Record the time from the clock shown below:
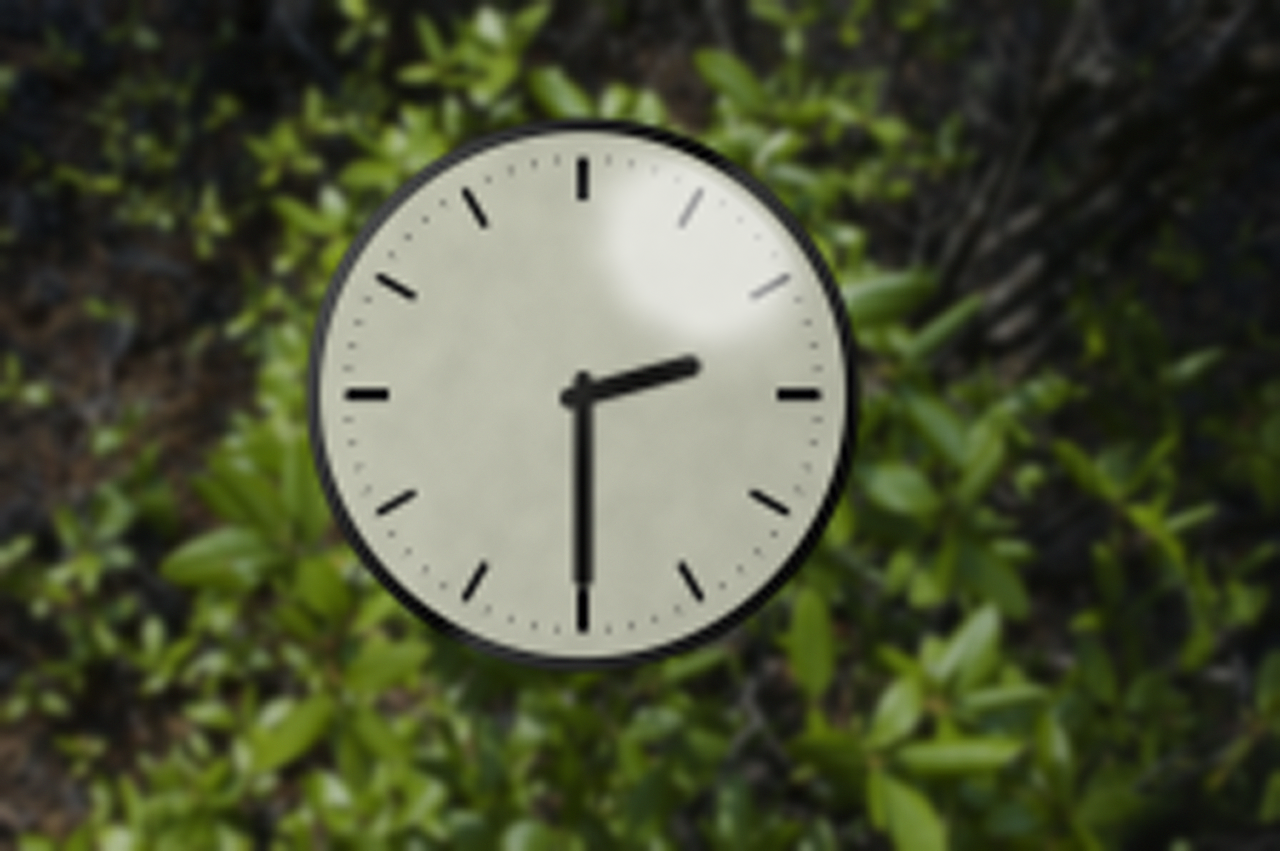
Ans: 2:30
